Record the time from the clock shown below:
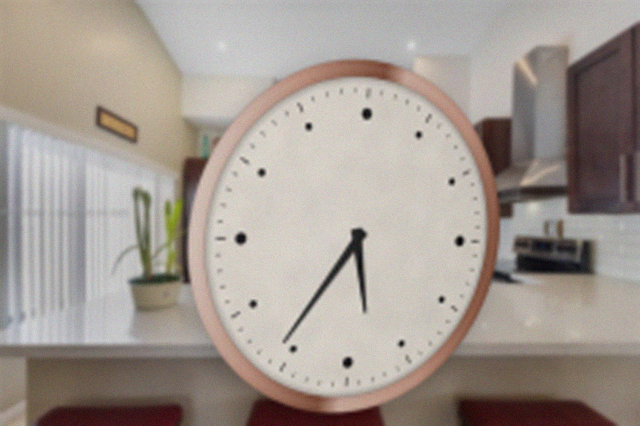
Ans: 5:36
